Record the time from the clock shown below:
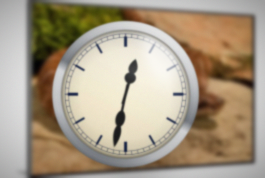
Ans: 12:32
